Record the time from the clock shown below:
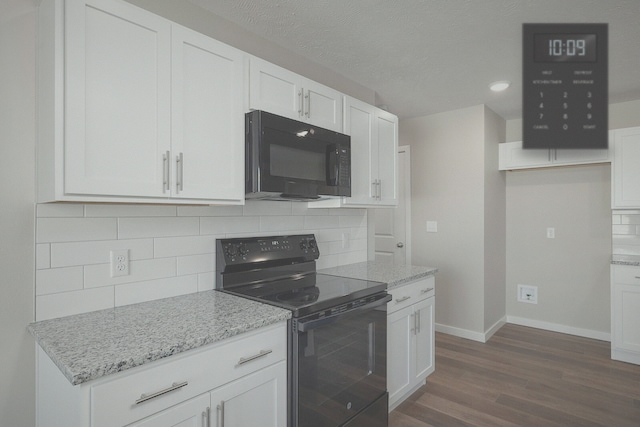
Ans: 10:09
